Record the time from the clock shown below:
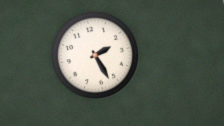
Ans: 2:27
